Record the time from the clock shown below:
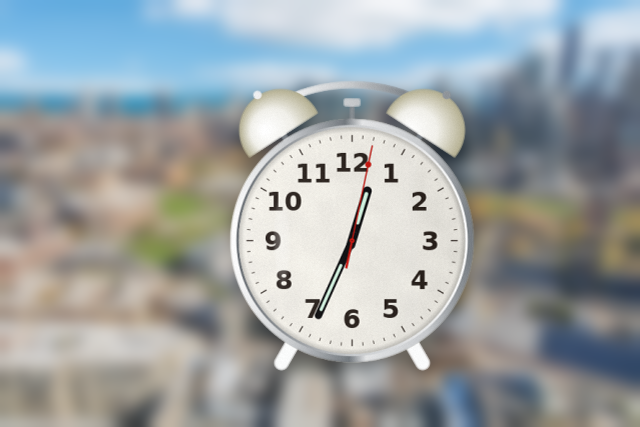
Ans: 12:34:02
